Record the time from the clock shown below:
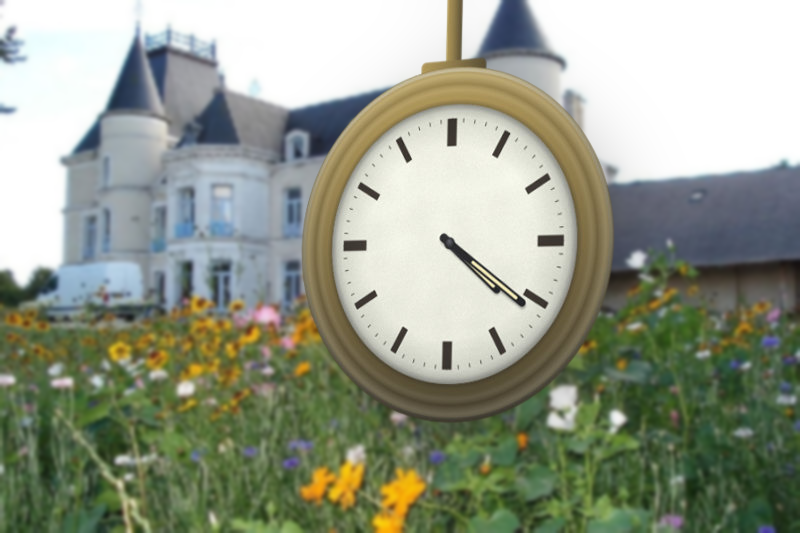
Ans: 4:21
